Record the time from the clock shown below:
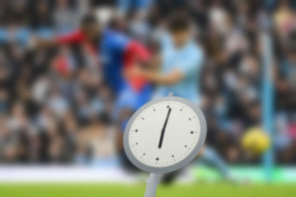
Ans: 6:01
